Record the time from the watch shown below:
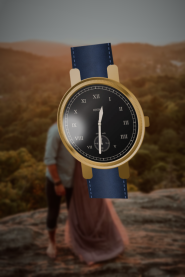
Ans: 12:31
